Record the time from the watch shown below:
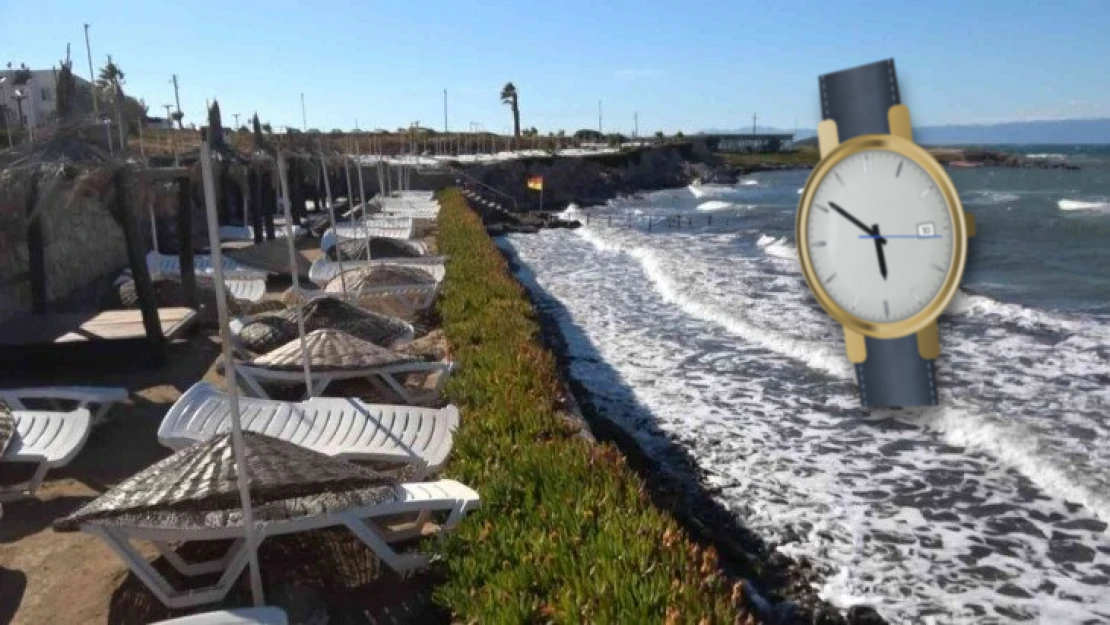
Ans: 5:51:16
